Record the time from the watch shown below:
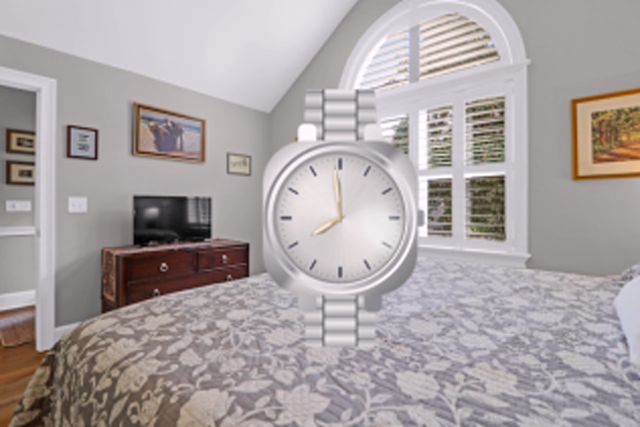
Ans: 7:59
